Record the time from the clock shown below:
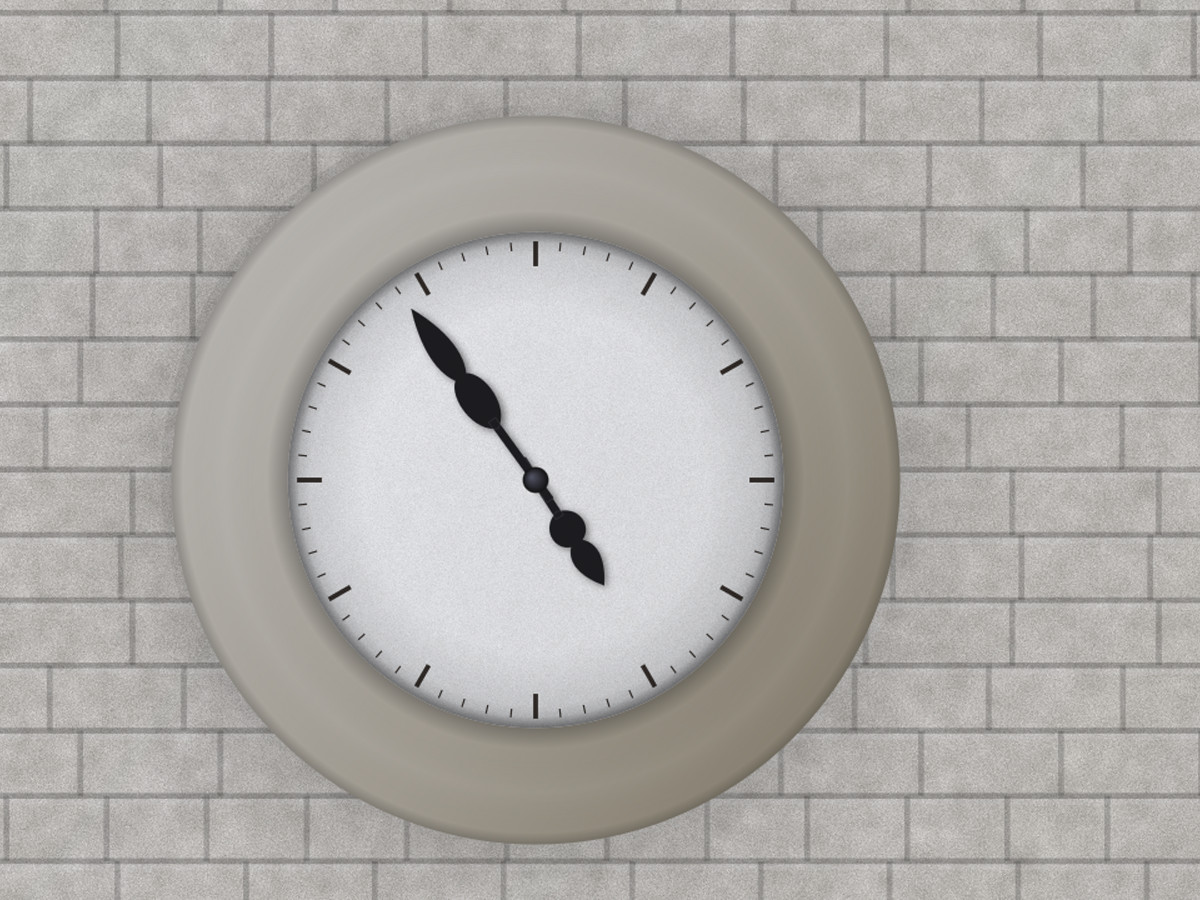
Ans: 4:54
